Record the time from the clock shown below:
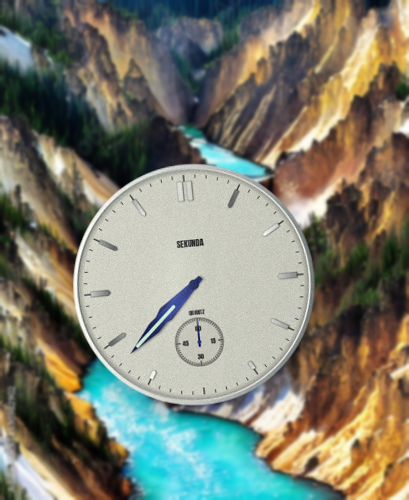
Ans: 7:38
